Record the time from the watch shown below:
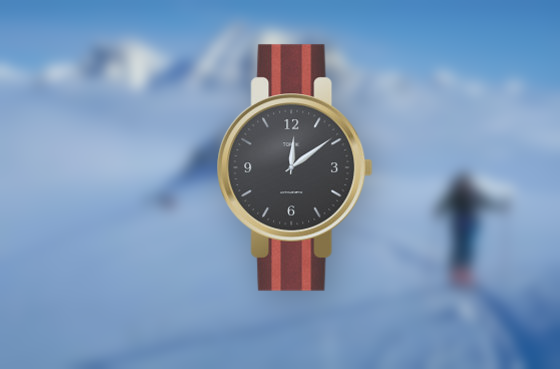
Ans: 12:09
